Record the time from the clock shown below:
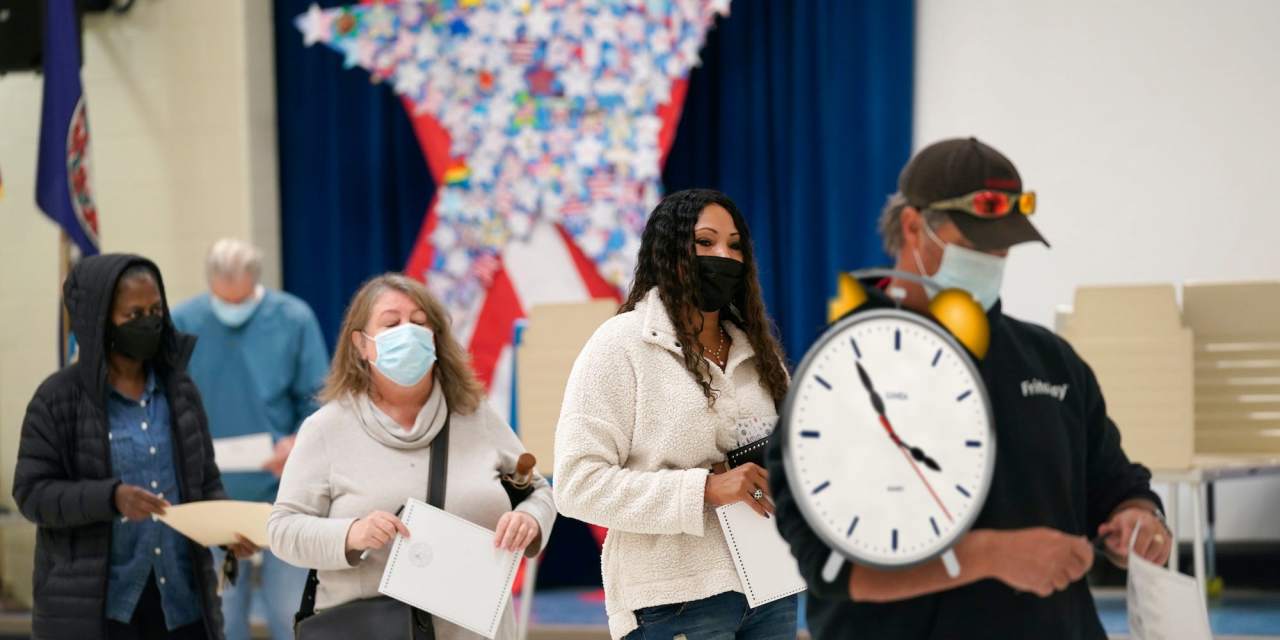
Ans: 3:54:23
